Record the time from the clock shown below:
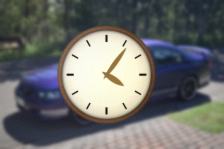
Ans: 4:06
